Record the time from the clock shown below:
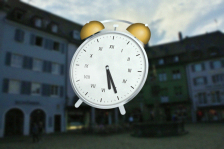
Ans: 5:25
